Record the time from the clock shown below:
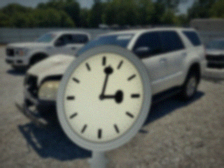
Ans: 3:02
